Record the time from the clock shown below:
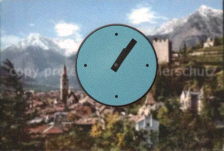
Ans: 1:06
